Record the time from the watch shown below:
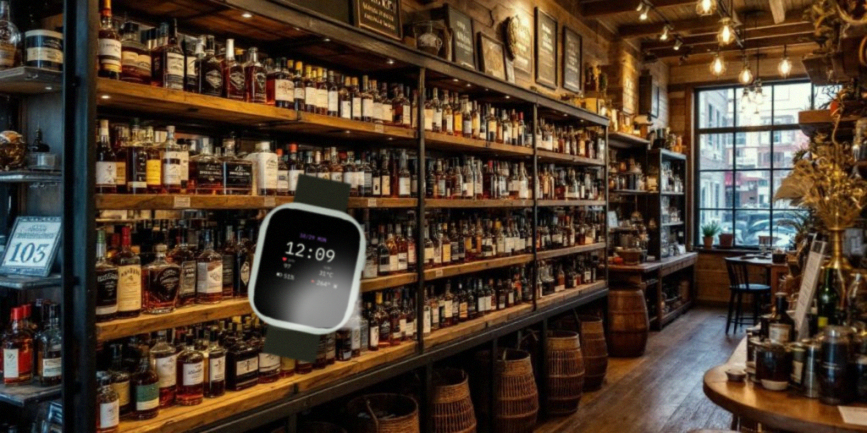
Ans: 12:09
